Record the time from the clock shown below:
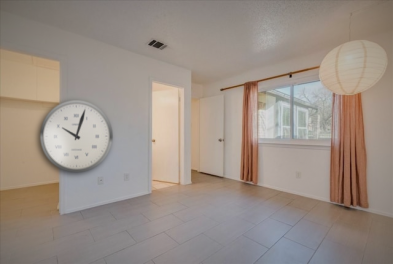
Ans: 10:03
